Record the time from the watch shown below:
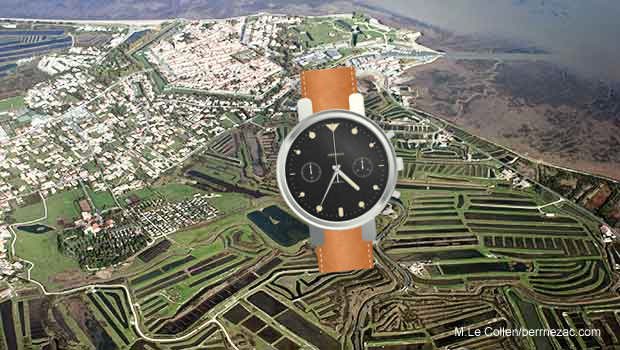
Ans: 4:35
